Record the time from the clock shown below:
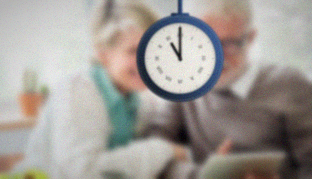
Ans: 11:00
